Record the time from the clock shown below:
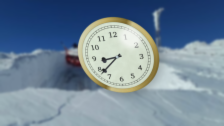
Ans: 8:38
